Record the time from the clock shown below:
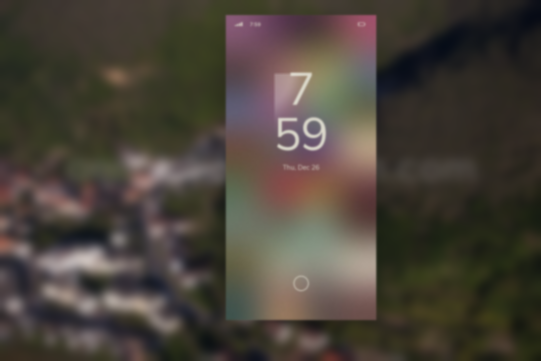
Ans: 7:59
